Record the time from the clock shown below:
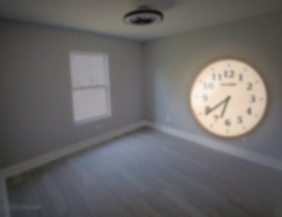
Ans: 6:39
